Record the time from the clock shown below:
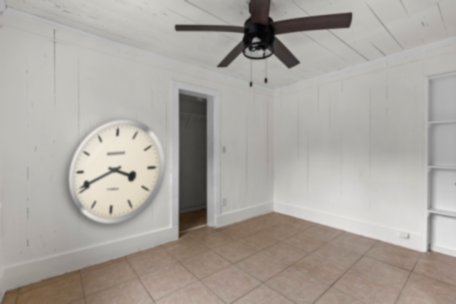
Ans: 3:41
